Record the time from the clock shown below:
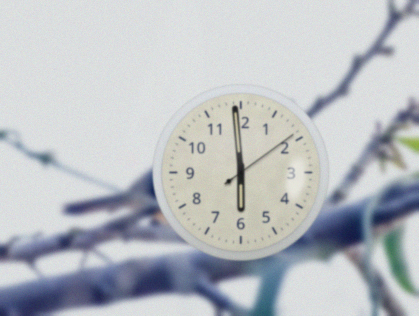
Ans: 5:59:09
